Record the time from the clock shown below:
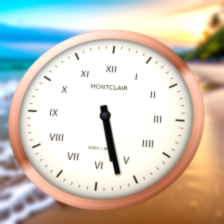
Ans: 5:27
